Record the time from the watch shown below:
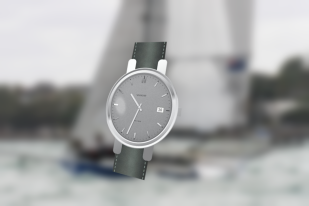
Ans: 10:33
